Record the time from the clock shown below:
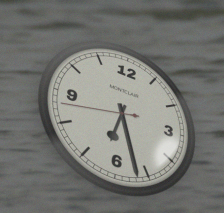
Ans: 6:26:43
